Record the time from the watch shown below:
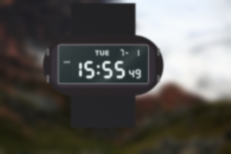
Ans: 15:55
